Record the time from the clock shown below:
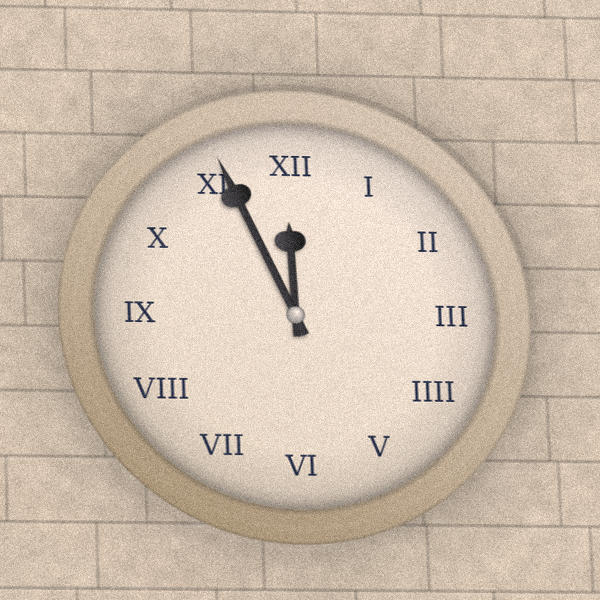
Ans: 11:56
